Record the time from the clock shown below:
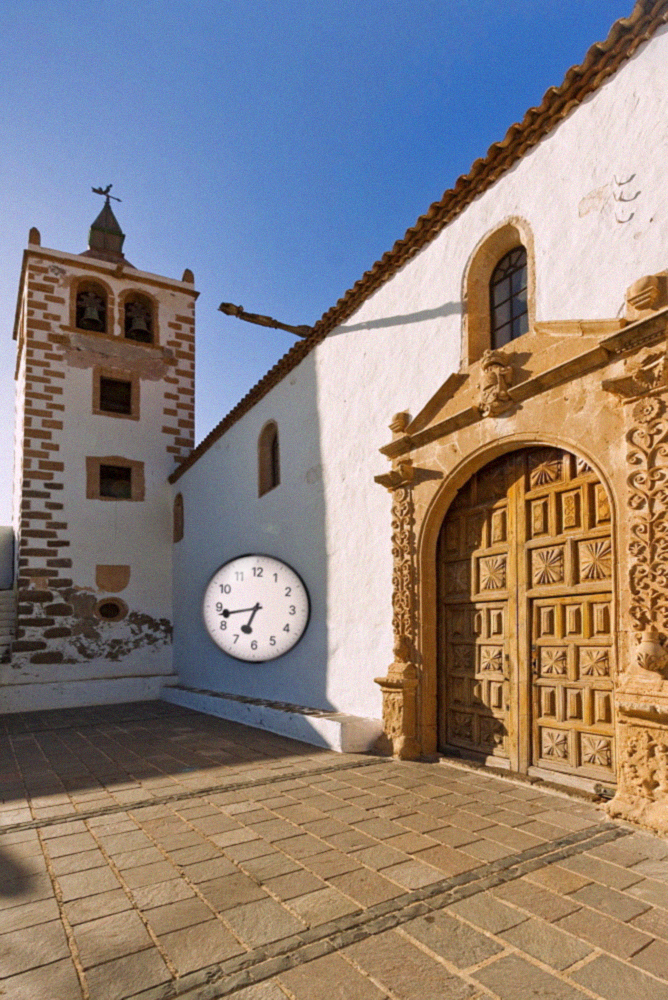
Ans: 6:43
